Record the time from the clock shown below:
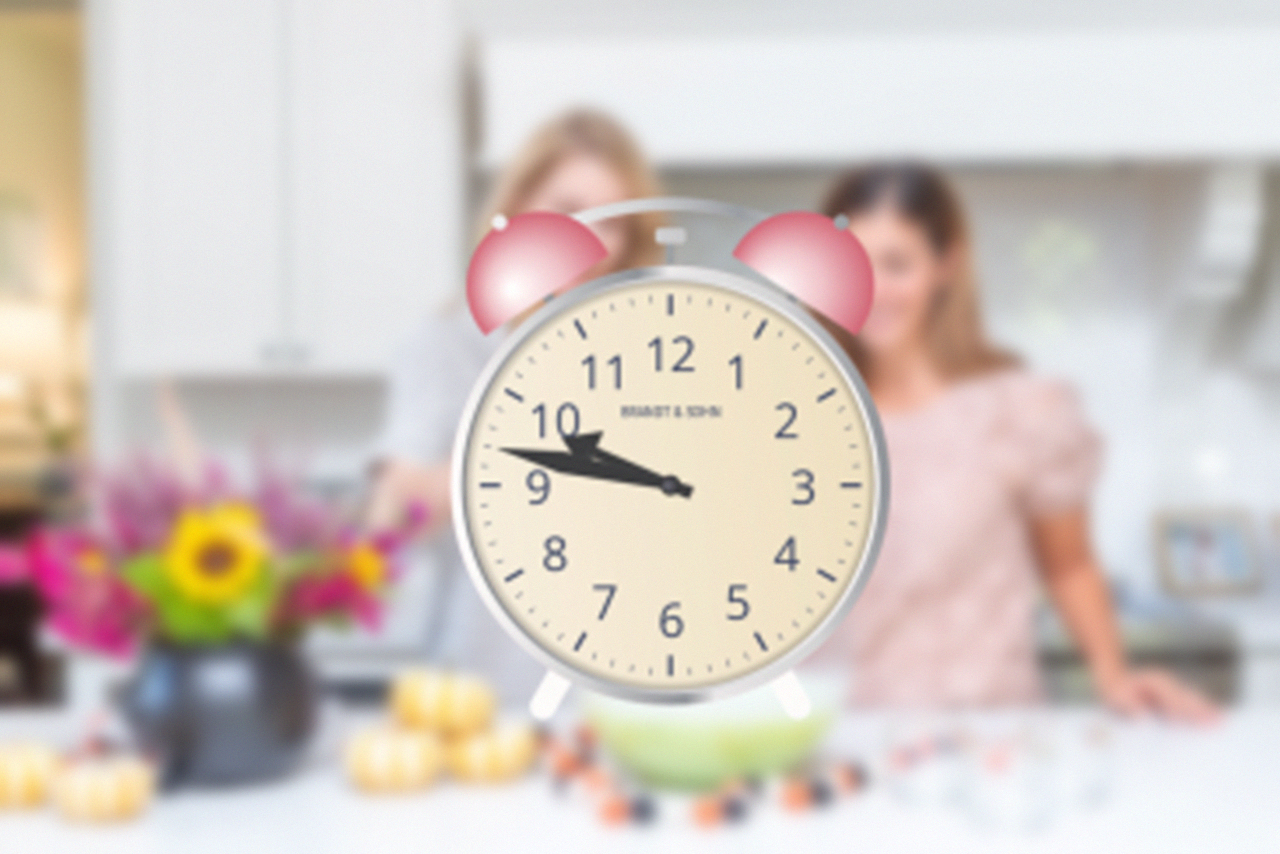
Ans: 9:47
